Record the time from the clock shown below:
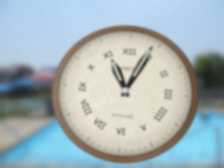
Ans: 11:04
